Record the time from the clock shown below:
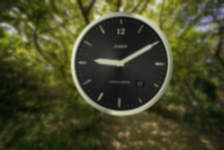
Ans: 9:10
